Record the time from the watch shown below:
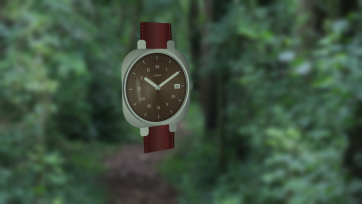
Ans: 10:10
